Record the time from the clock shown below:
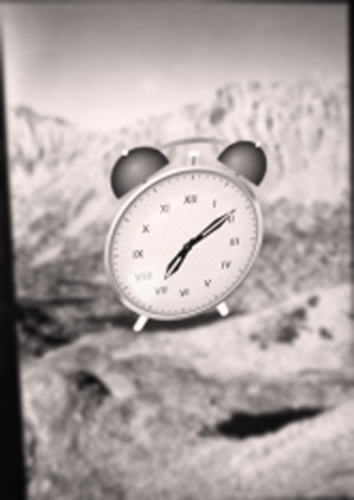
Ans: 7:09
